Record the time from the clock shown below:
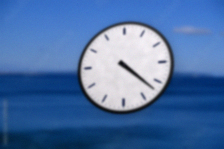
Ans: 4:22
